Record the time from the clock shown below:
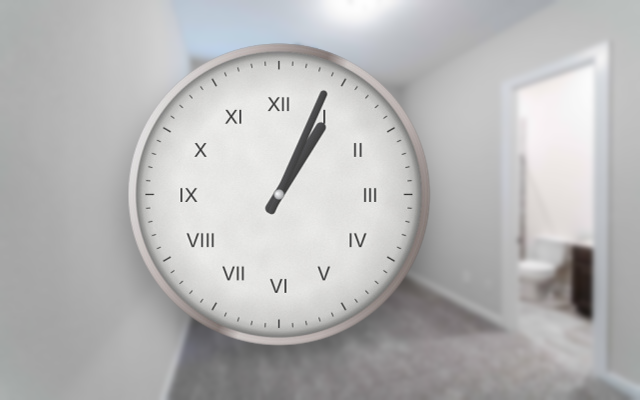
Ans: 1:04
